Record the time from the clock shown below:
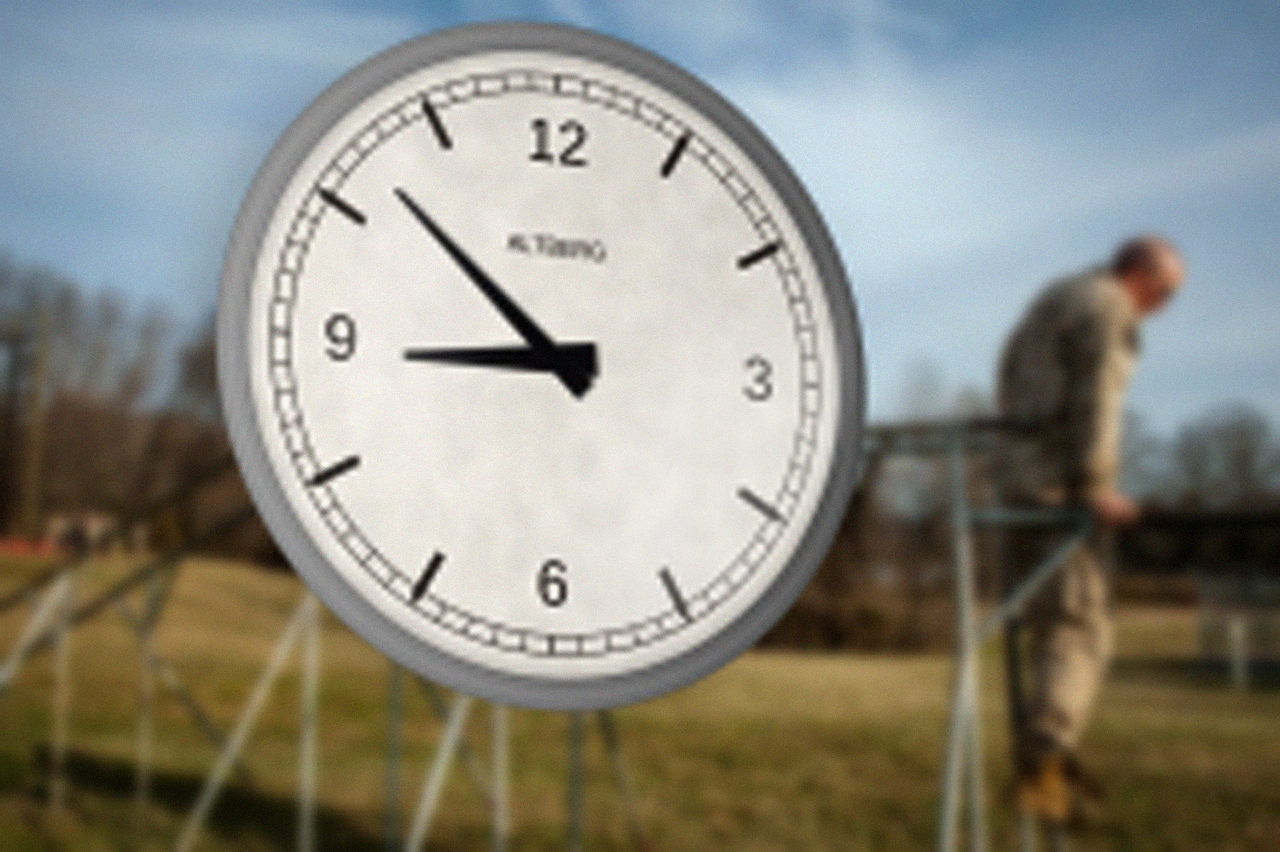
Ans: 8:52
